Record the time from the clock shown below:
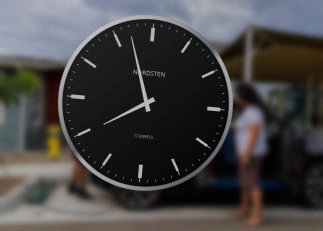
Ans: 7:57
